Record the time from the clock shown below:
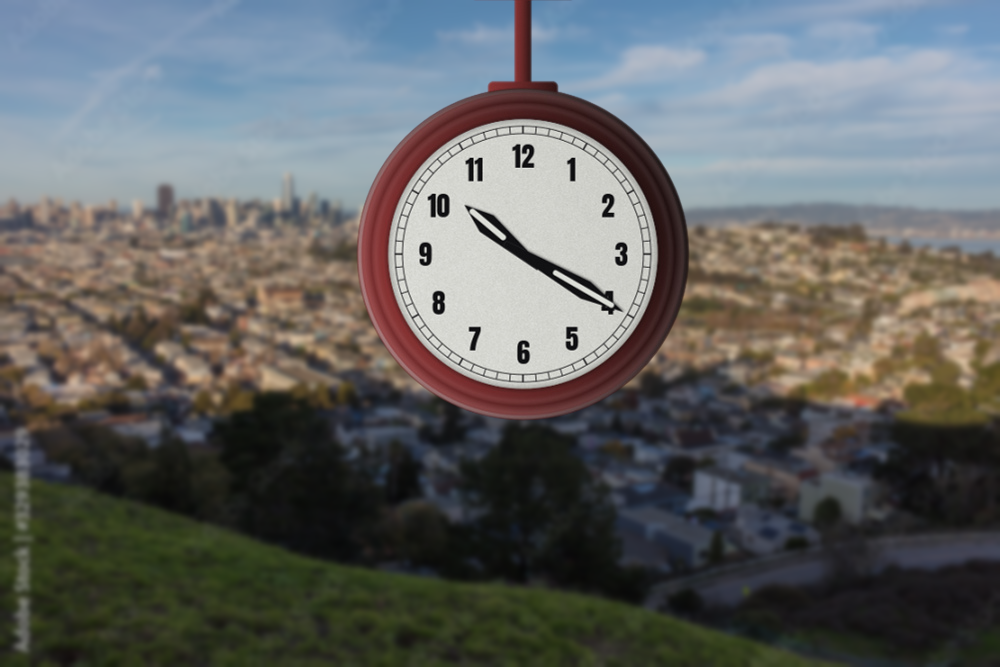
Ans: 10:20
